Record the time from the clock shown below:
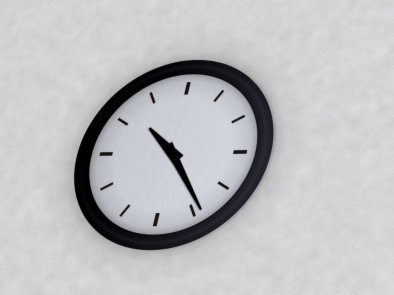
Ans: 10:24
